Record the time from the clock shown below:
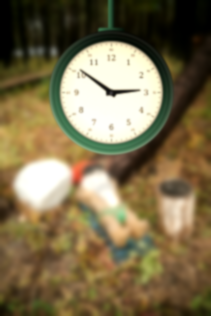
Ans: 2:51
